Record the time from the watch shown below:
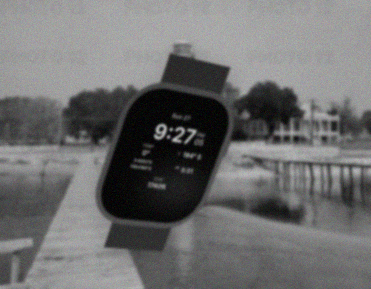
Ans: 9:27
